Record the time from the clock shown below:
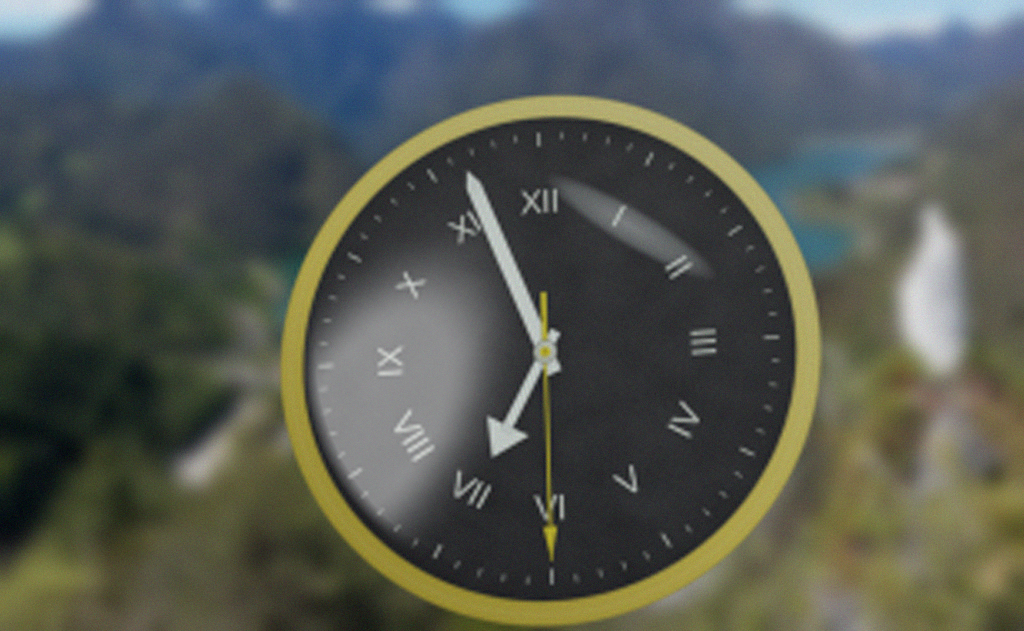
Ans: 6:56:30
